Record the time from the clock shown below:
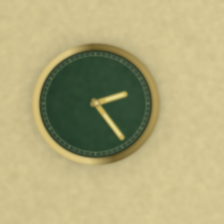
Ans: 2:24
